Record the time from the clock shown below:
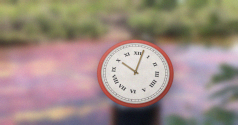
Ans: 10:02
